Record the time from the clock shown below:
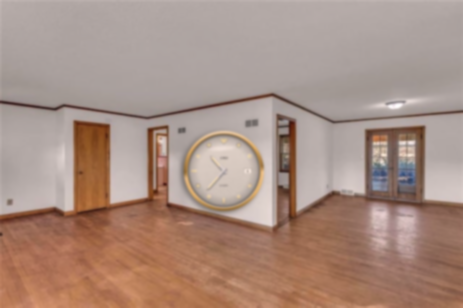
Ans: 10:37
